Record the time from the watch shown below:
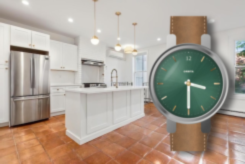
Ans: 3:30
